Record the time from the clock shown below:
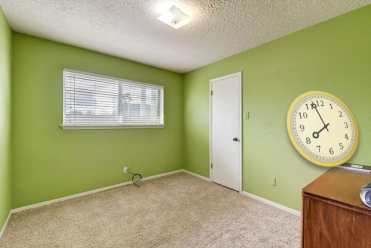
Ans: 7:57
